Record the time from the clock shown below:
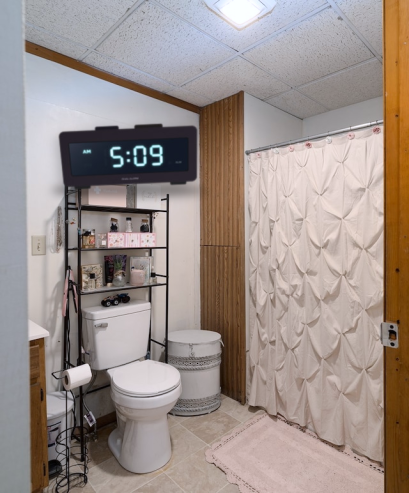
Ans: 5:09
